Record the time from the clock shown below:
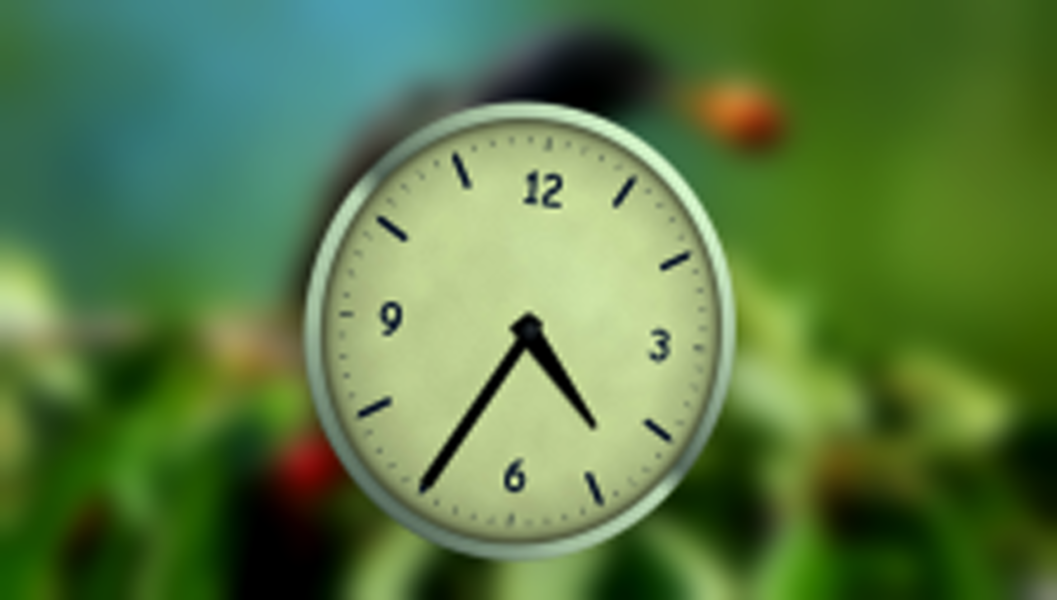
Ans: 4:35
